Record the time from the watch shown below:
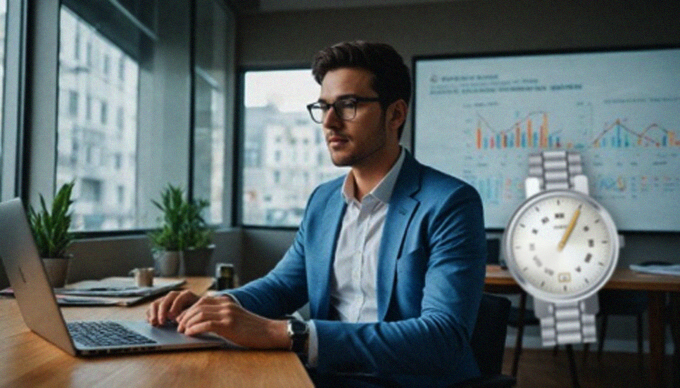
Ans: 1:05
